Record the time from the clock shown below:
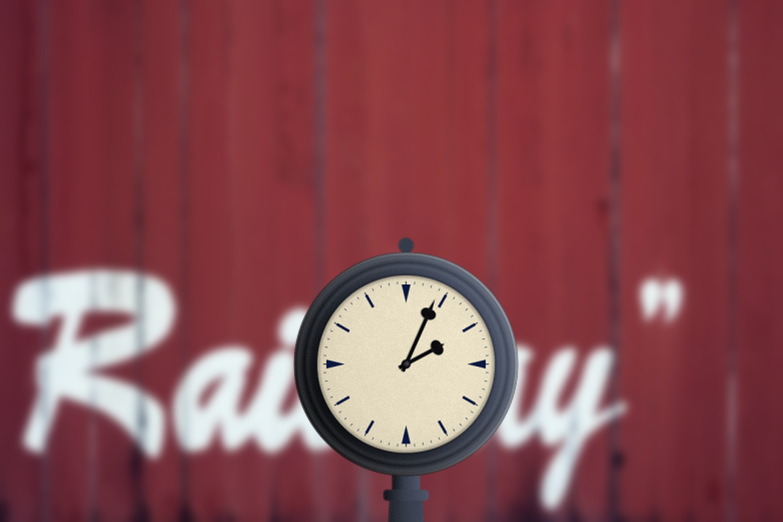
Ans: 2:04
